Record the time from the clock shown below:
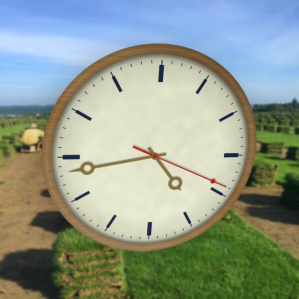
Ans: 4:43:19
